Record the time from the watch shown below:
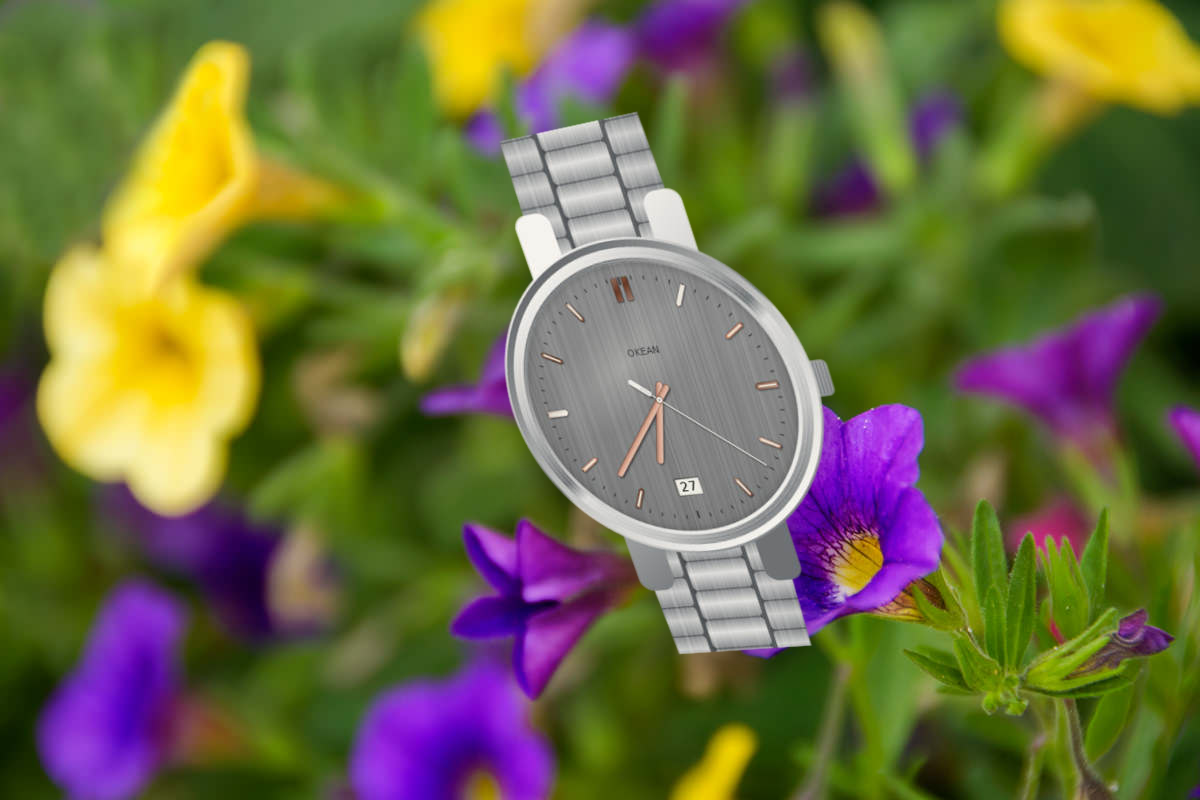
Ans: 6:37:22
